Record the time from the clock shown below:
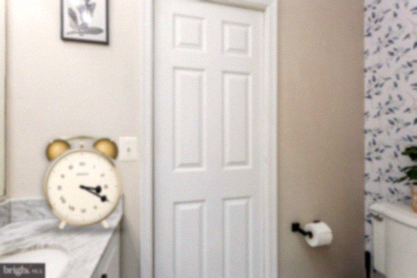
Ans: 3:20
